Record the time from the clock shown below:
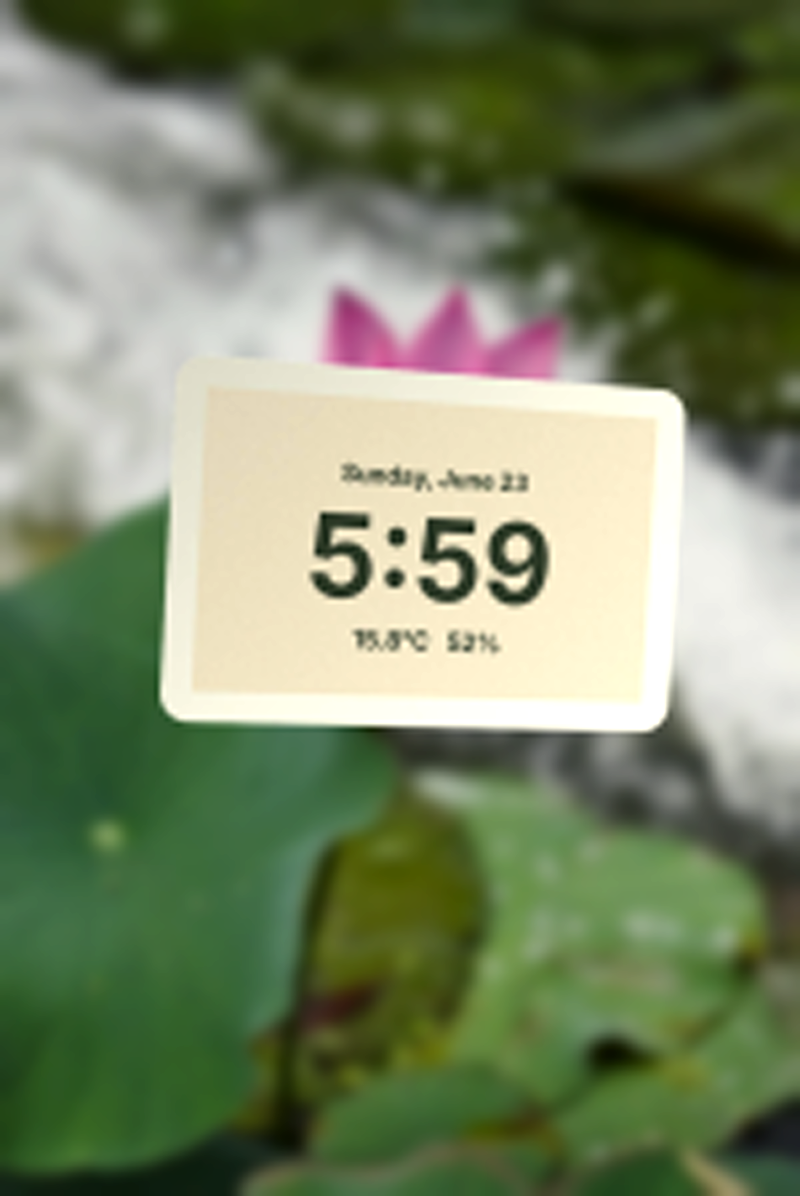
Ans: 5:59
